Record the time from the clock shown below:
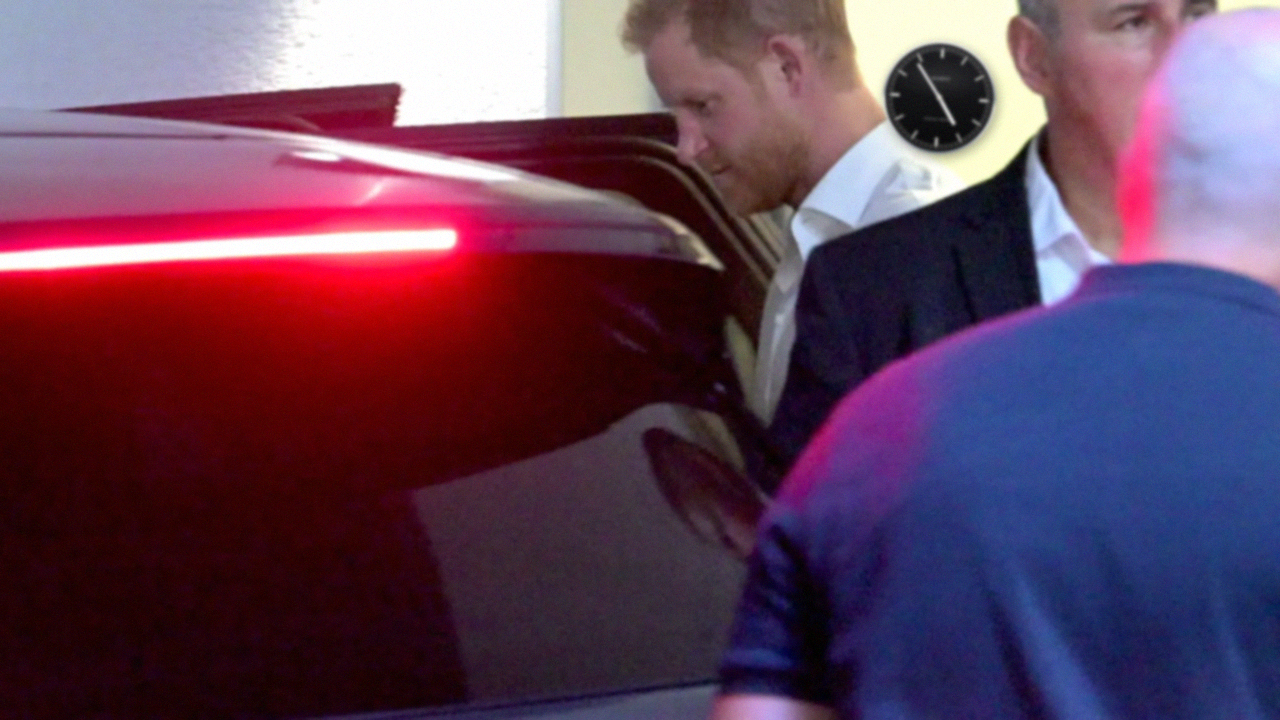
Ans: 4:54
